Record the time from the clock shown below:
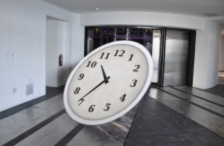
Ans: 10:36
